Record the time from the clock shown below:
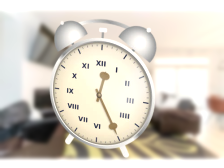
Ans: 12:25
